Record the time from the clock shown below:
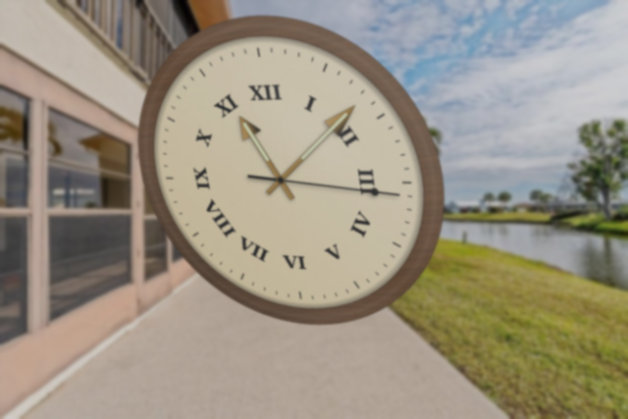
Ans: 11:08:16
